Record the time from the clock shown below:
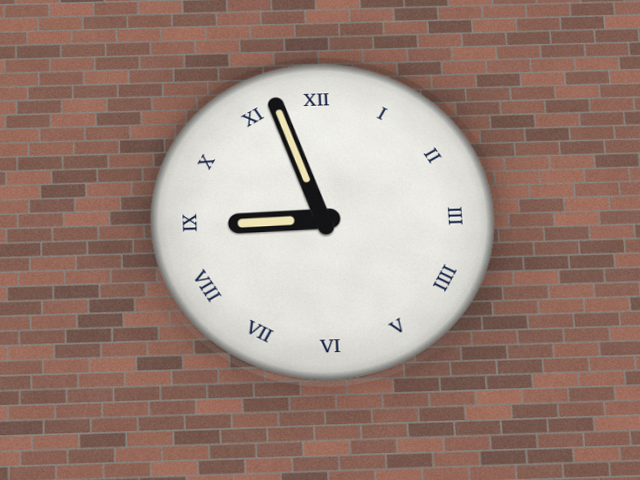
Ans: 8:57
